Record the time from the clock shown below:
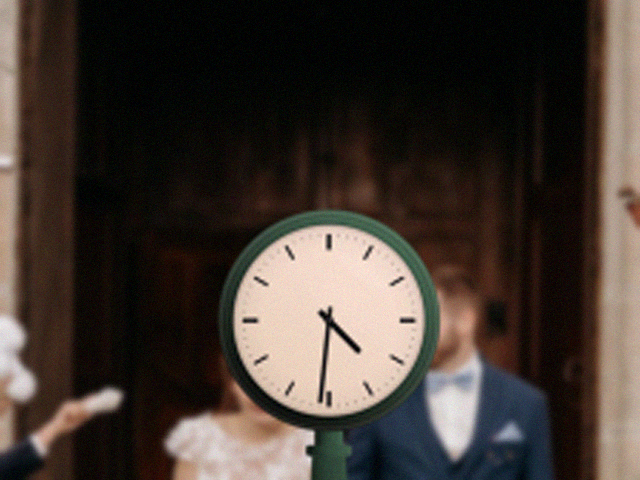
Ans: 4:31
